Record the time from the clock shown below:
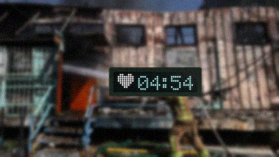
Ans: 4:54
